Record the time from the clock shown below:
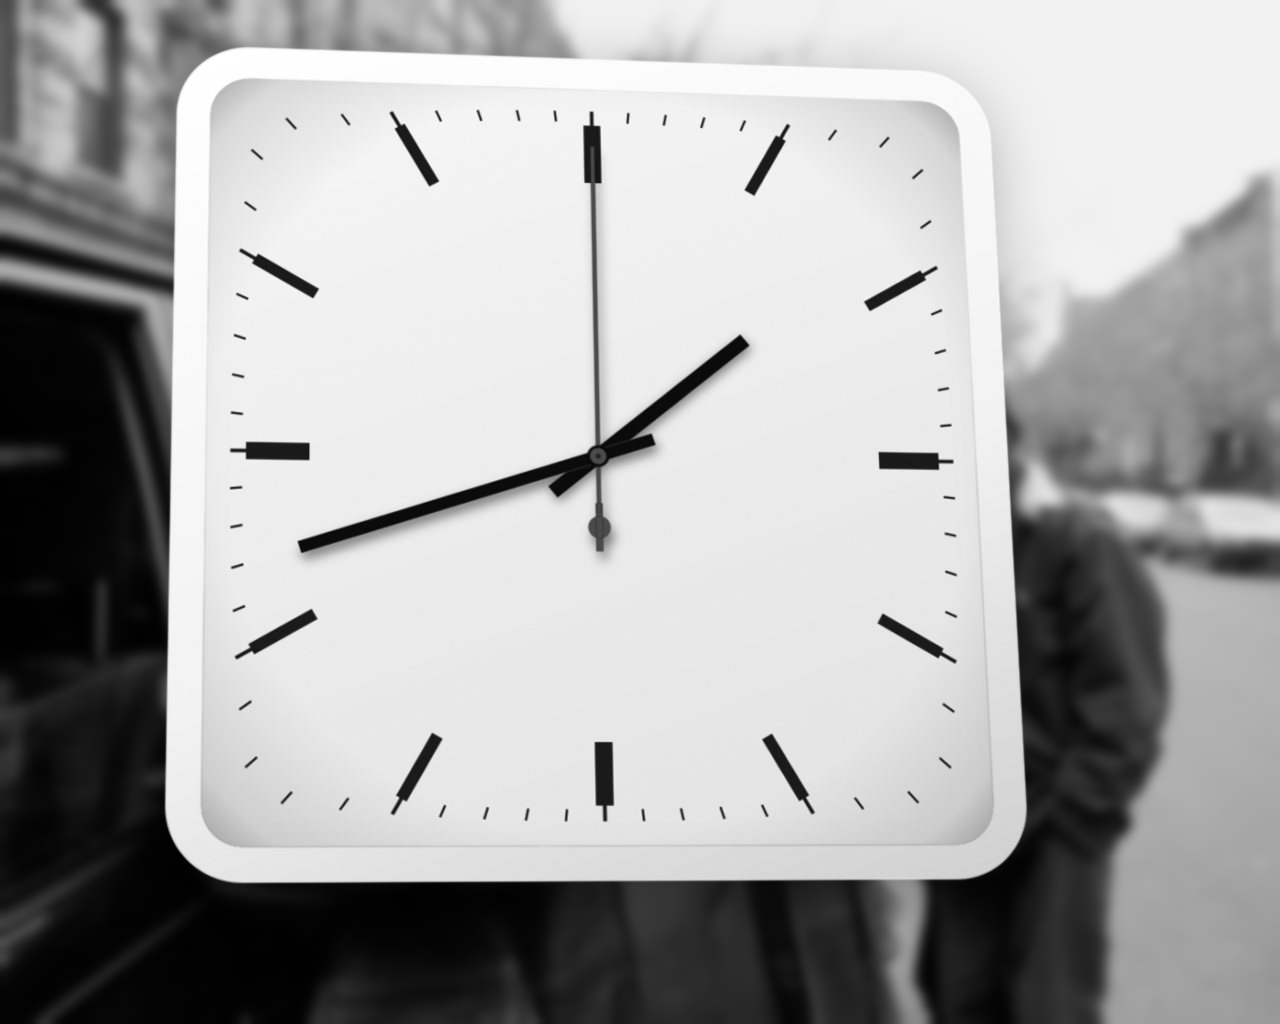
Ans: 1:42:00
